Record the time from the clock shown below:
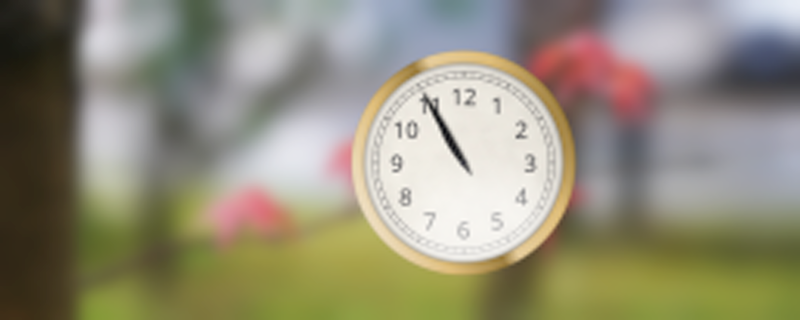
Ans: 10:55
